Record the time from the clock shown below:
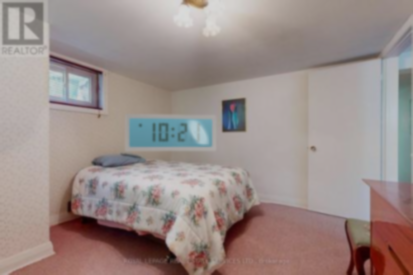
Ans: 10:21
